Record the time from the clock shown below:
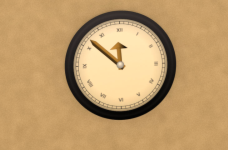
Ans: 11:52
